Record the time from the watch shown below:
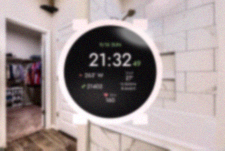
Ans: 21:32
